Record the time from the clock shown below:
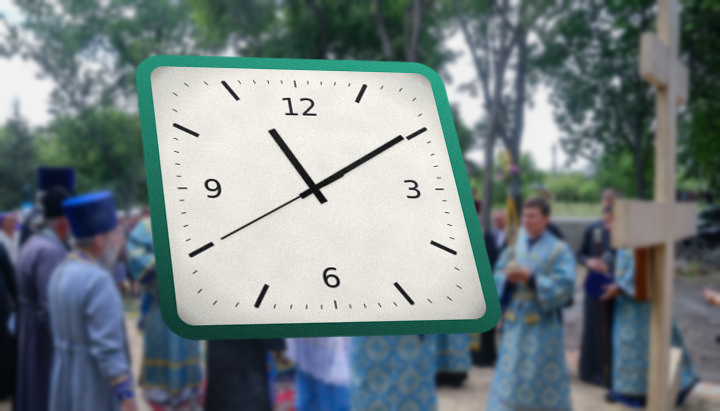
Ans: 11:09:40
